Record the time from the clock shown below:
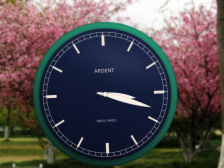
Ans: 3:18
